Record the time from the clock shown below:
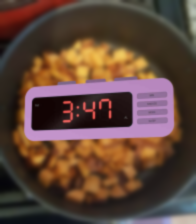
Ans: 3:47
